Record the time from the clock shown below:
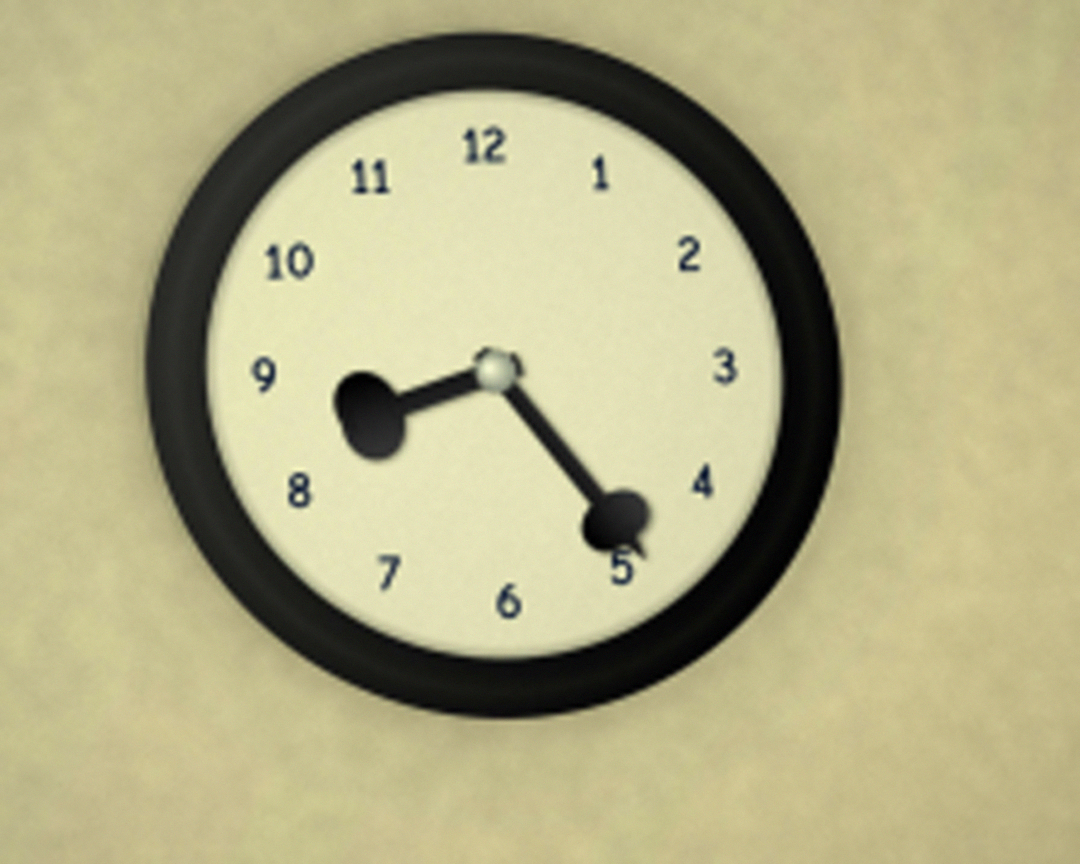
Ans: 8:24
